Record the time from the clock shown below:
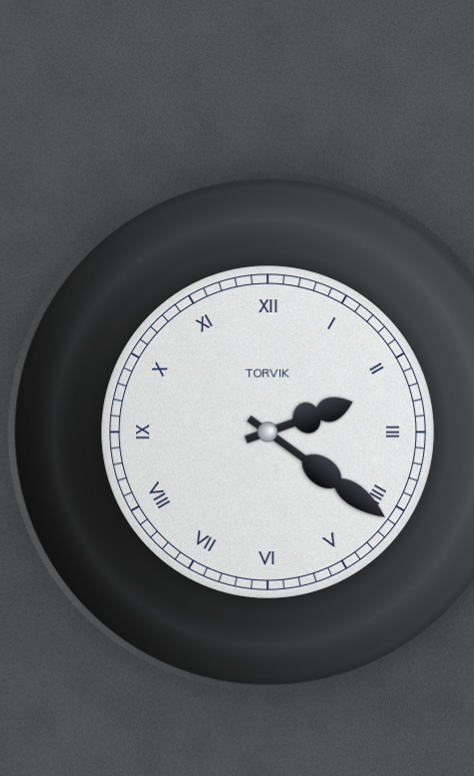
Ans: 2:21
